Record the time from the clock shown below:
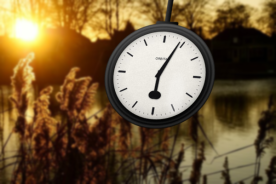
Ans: 6:04
